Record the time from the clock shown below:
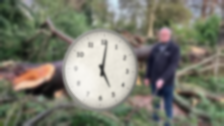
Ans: 5:01
